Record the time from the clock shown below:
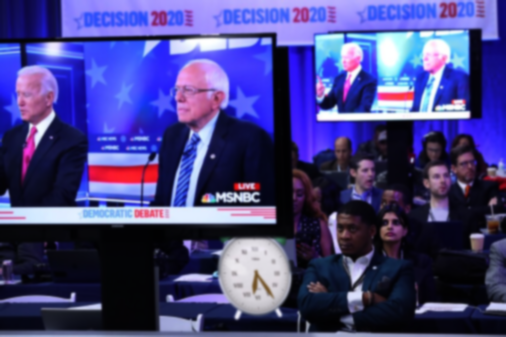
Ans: 6:24
